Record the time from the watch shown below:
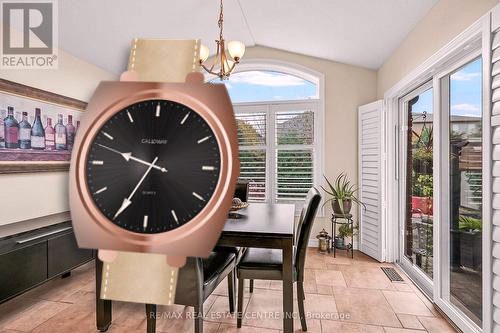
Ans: 9:34:48
